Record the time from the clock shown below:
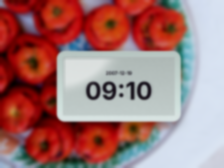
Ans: 9:10
